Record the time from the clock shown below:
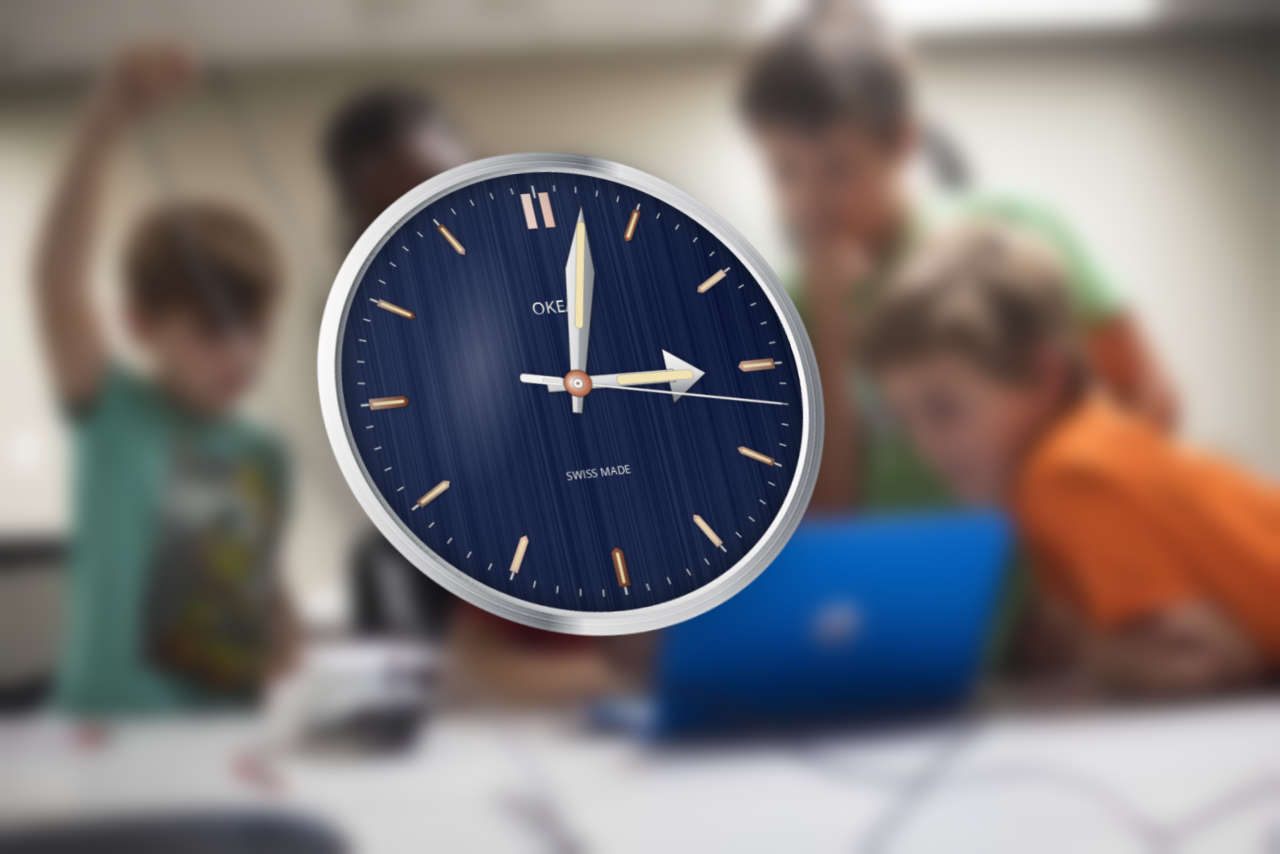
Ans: 3:02:17
